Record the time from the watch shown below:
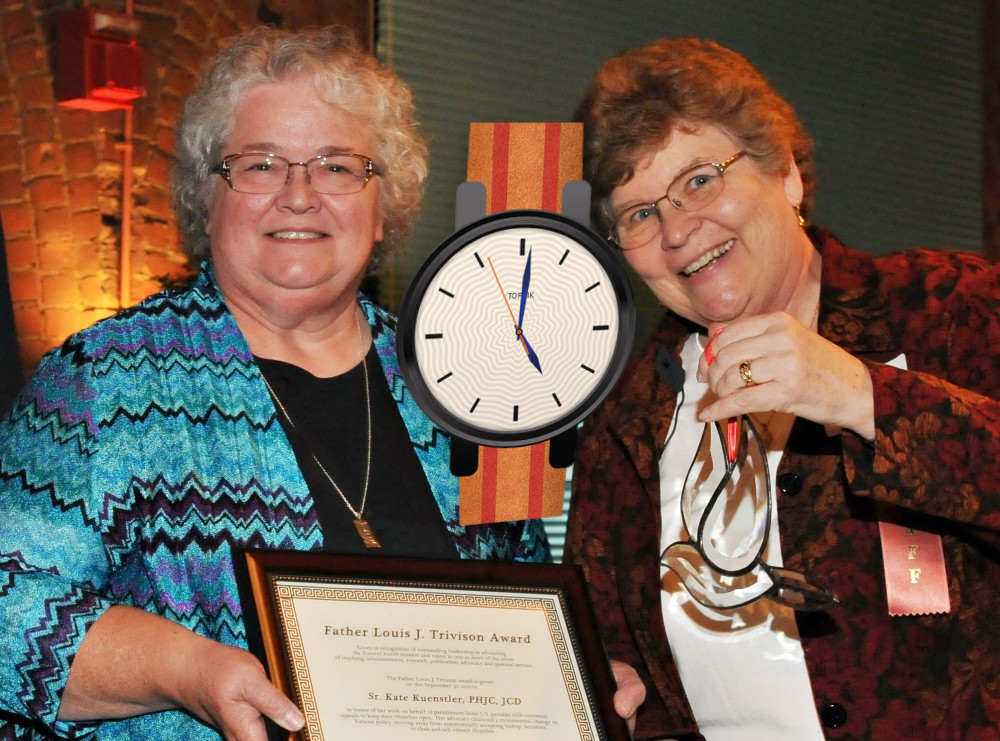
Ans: 5:00:56
